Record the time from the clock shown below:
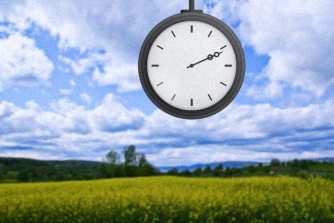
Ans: 2:11
